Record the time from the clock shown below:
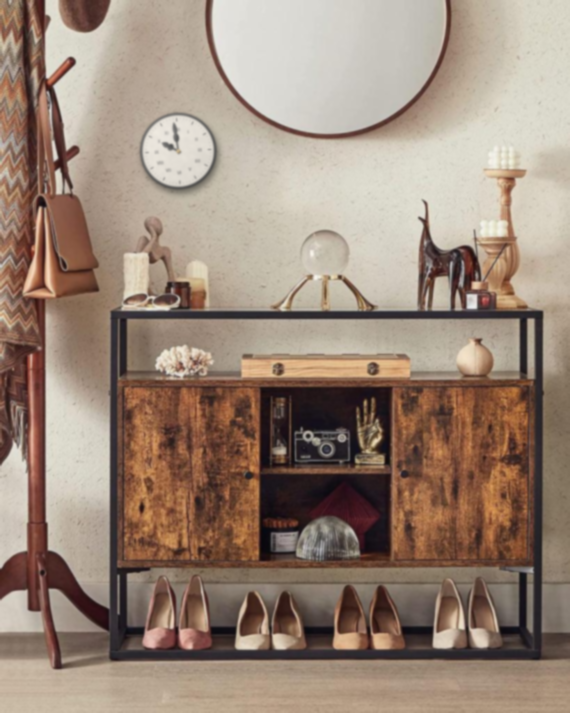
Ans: 9:59
